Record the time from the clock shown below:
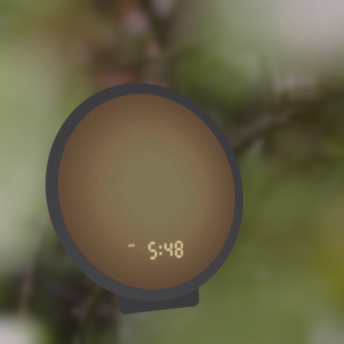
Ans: 5:48
